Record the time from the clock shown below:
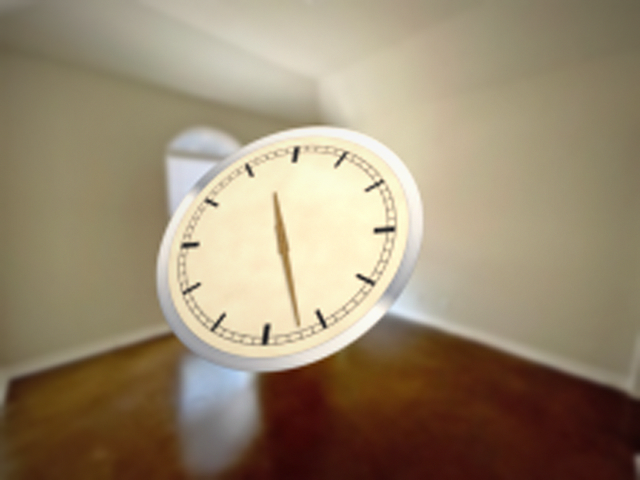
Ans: 11:27
